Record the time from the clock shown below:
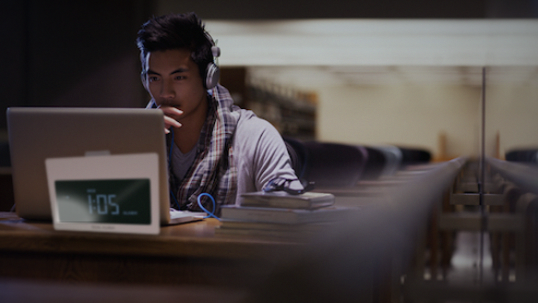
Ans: 1:05
